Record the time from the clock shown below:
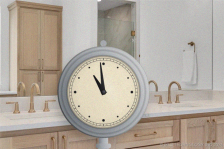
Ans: 10:59
